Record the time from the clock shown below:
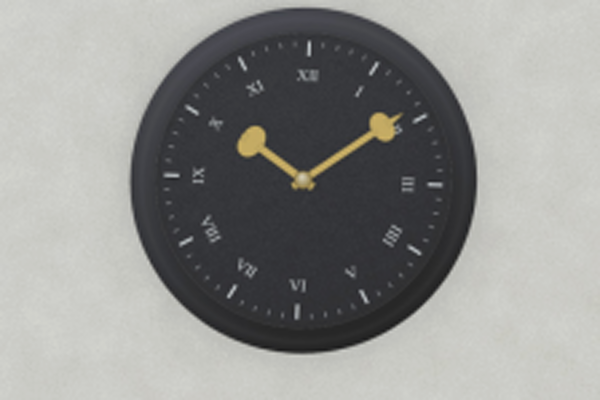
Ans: 10:09
